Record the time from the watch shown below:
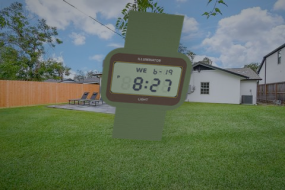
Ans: 8:27
